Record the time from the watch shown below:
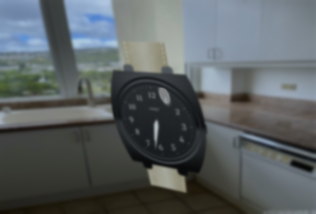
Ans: 6:32
